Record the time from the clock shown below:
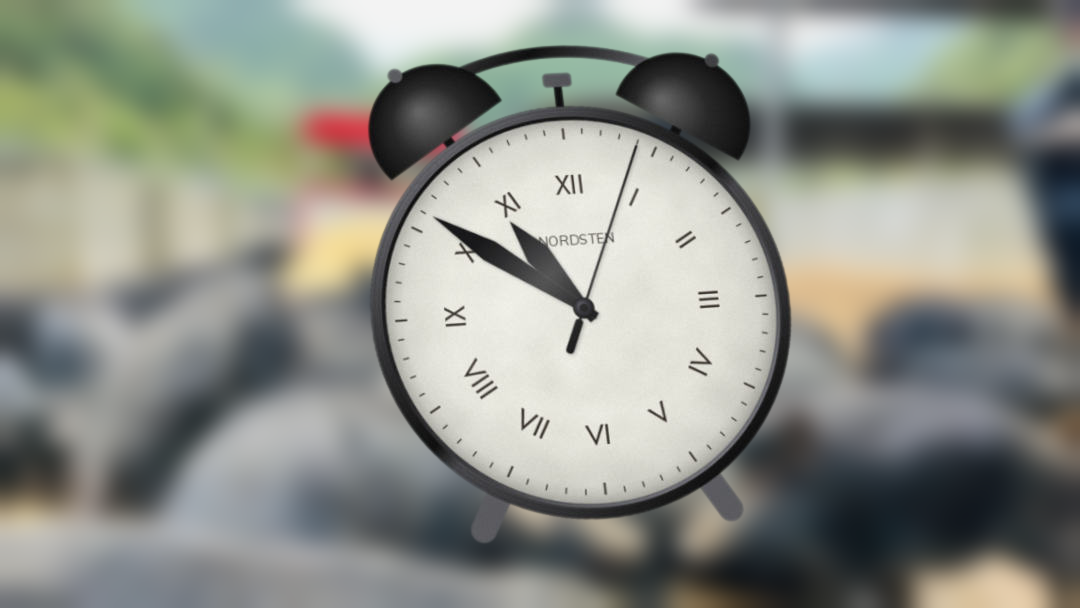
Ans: 10:51:04
